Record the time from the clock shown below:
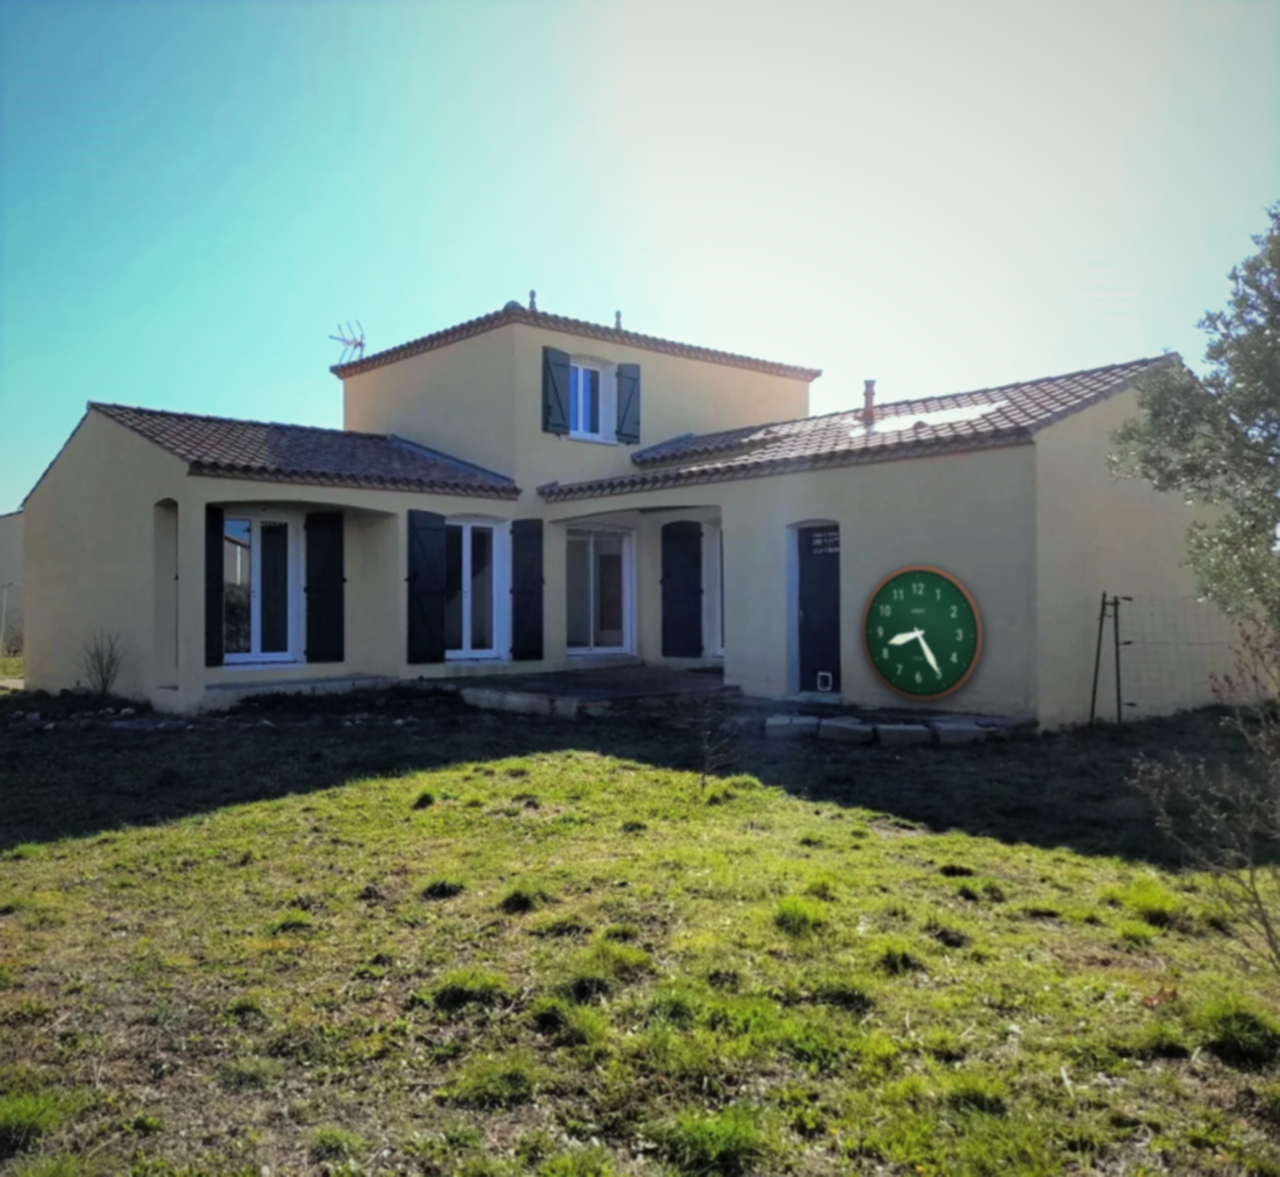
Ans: 8:25
